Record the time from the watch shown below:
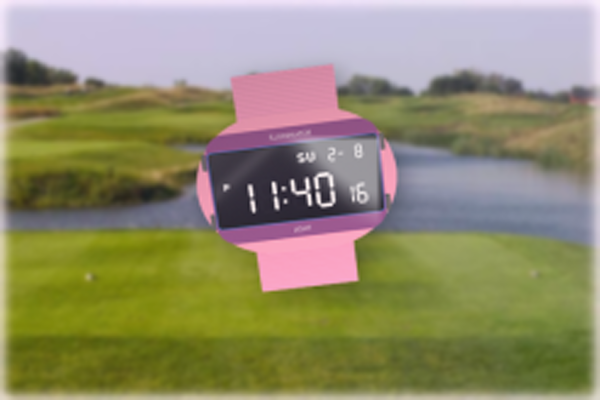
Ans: 11:40:16
